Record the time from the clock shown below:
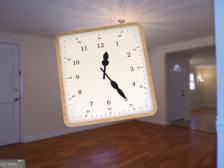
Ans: 12:25
